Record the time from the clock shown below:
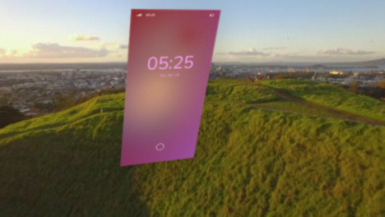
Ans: 5:25
